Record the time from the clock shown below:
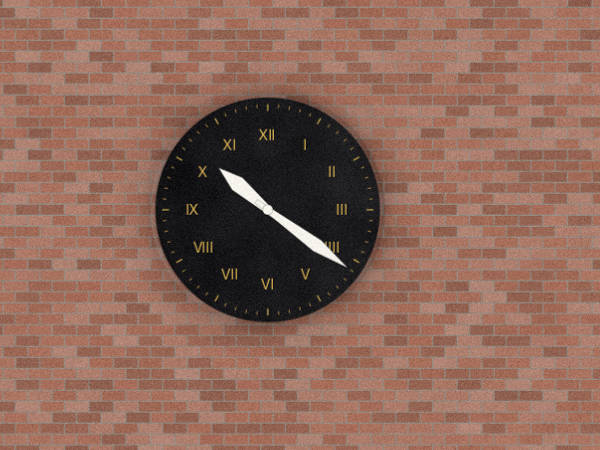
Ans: 10:21
